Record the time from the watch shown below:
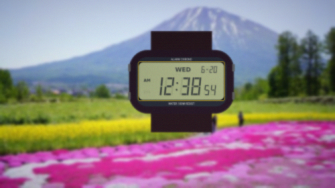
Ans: 12:38:54
